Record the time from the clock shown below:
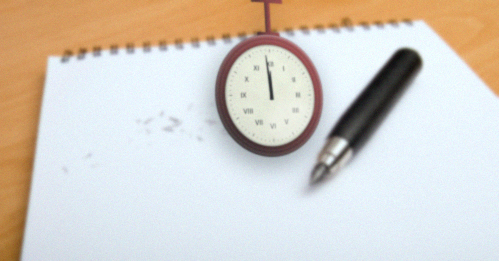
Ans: 11:59
